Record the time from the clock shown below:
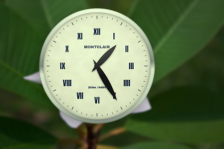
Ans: 1:25
